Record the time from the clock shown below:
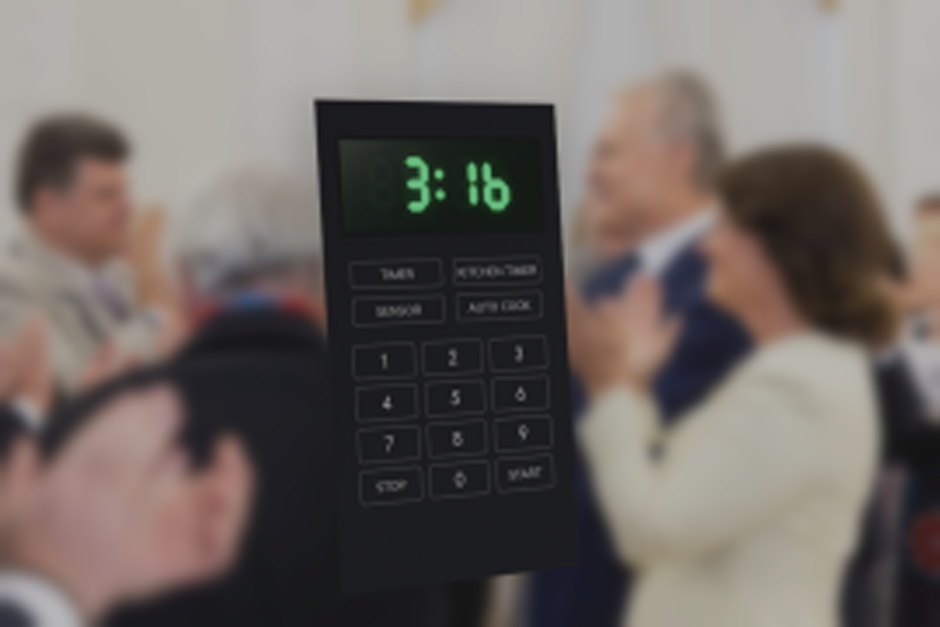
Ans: 3:16
